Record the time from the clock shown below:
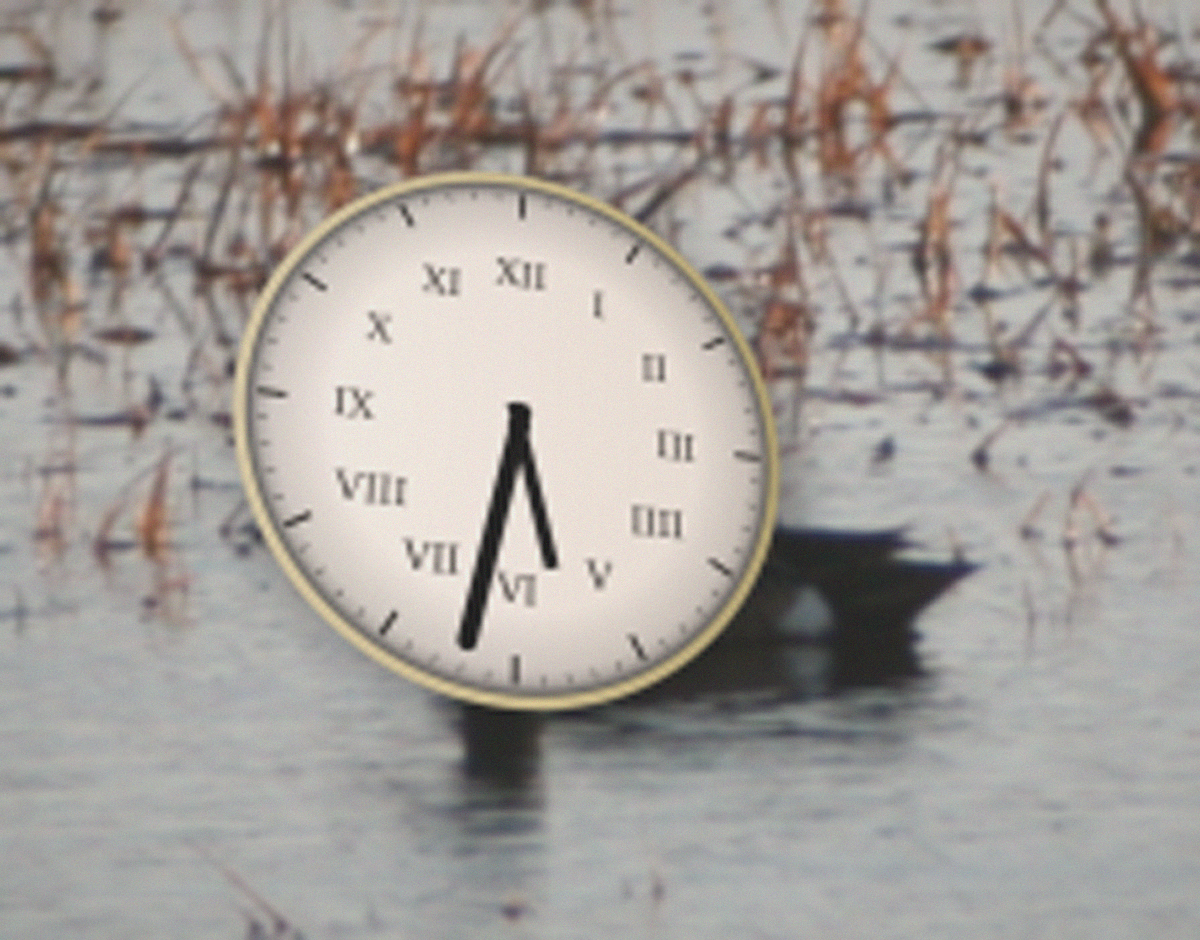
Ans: 5:32
